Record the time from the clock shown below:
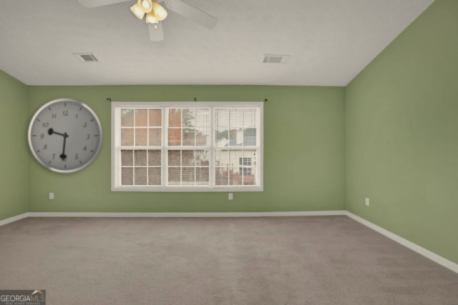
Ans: 9:31
